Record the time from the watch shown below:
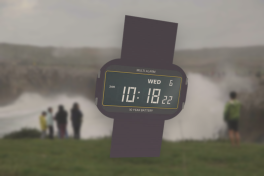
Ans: 10:18:22
